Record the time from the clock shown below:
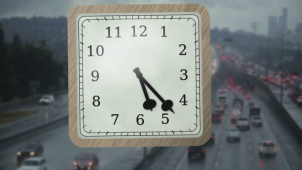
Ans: 5:23
